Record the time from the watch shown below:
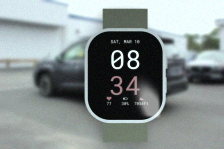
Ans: 8:34
